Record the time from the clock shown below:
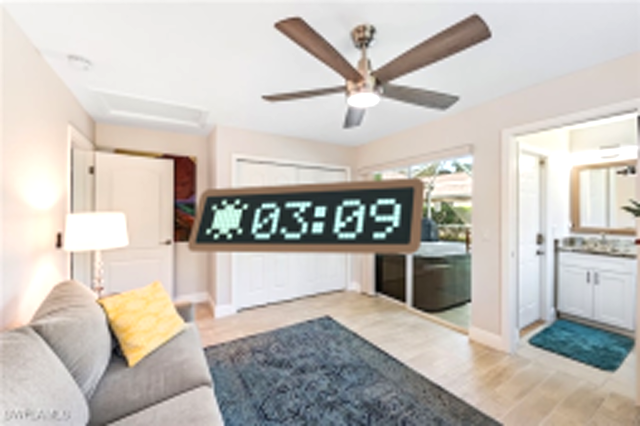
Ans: 3:09
